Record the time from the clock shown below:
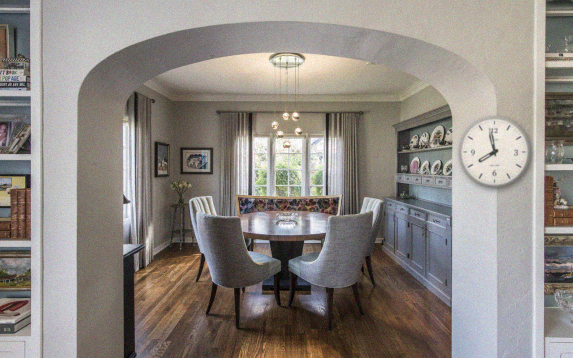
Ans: 7:58
